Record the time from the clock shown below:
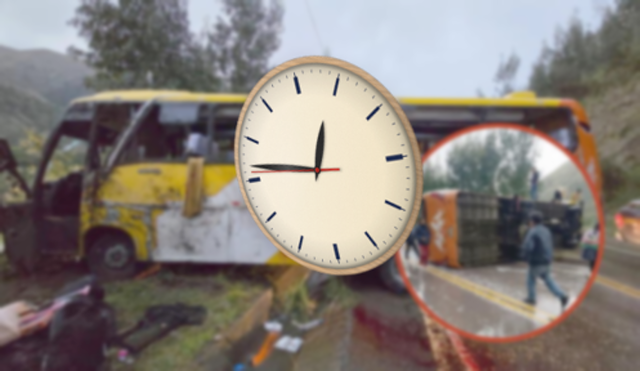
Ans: 12:46:46
